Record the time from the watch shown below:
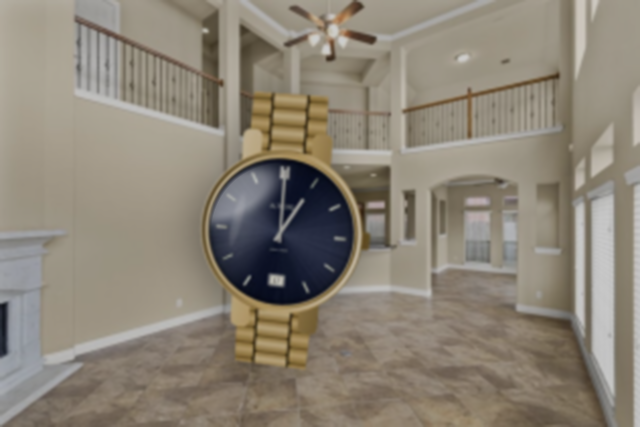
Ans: 1:00
